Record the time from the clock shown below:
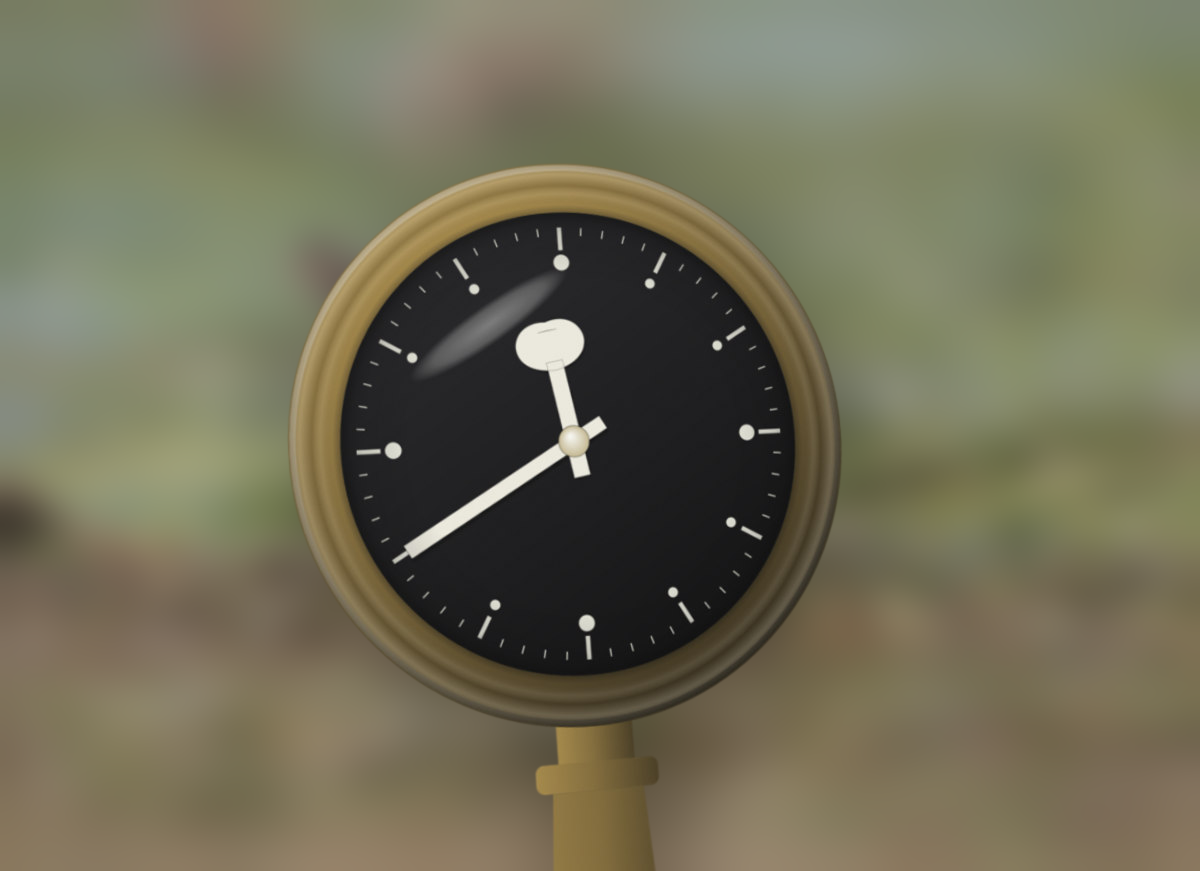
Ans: 11:40
